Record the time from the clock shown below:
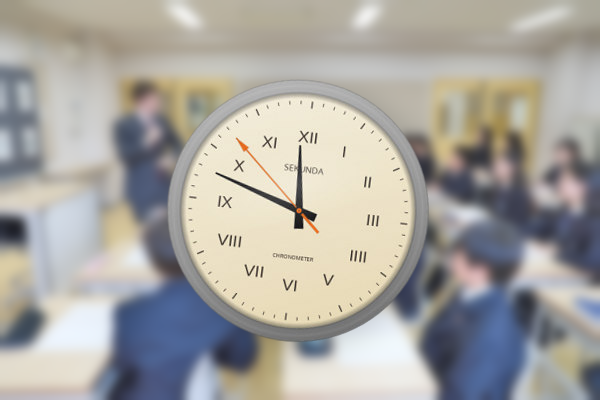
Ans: 11:47:52
